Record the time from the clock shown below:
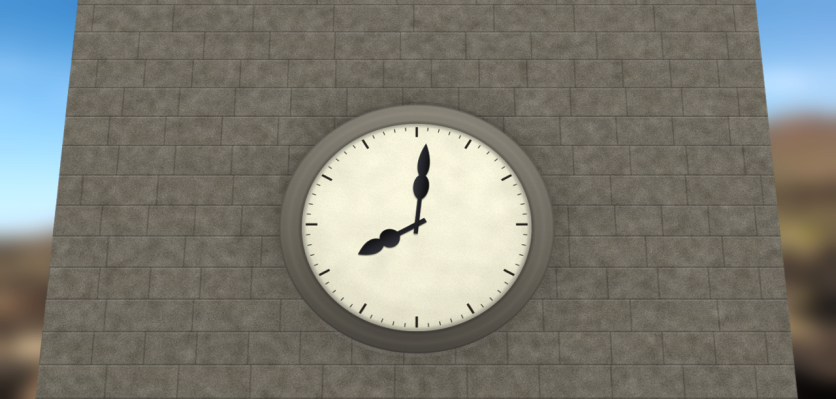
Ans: 8:01
